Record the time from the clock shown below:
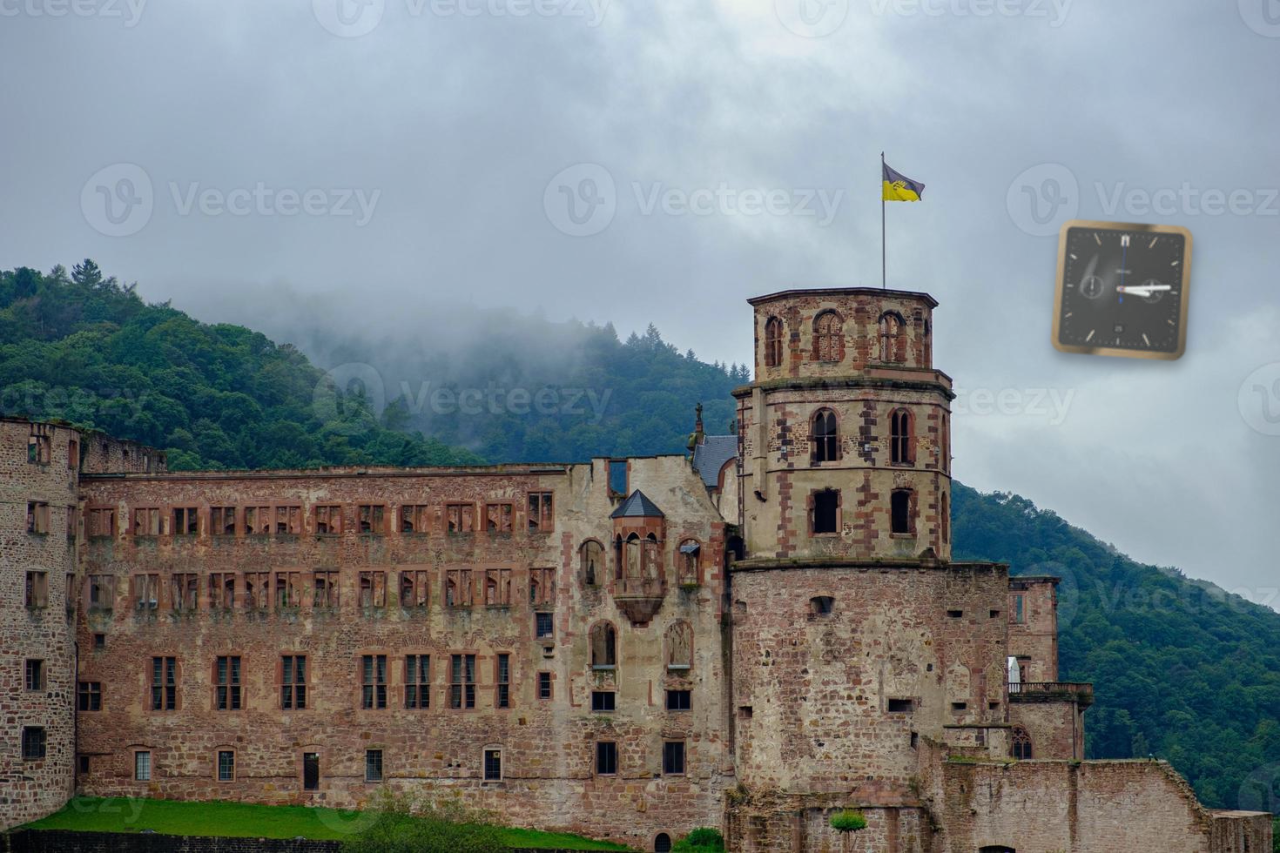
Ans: 3:14
